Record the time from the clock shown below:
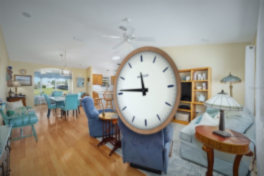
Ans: 11:46
